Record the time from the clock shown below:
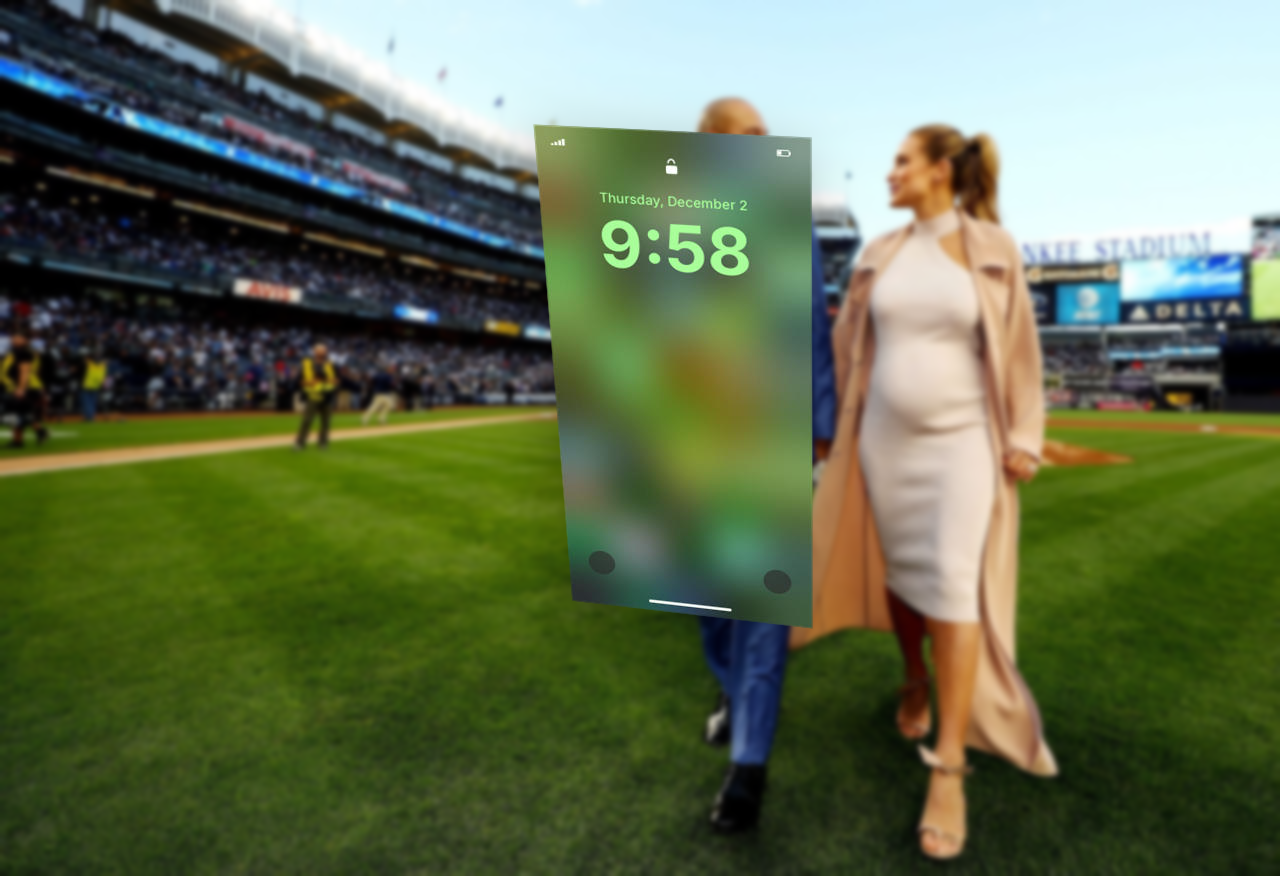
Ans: 9:58
